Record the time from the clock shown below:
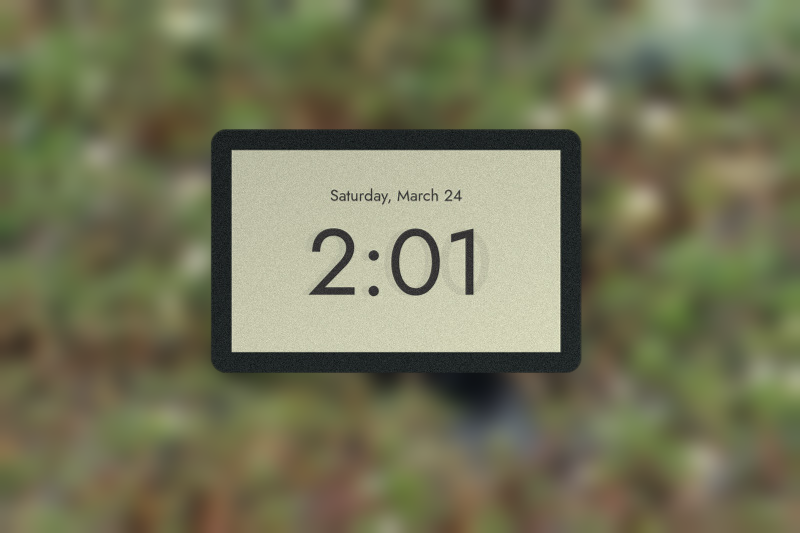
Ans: 2:01
